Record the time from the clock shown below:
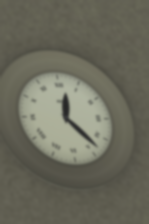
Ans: 12:23
